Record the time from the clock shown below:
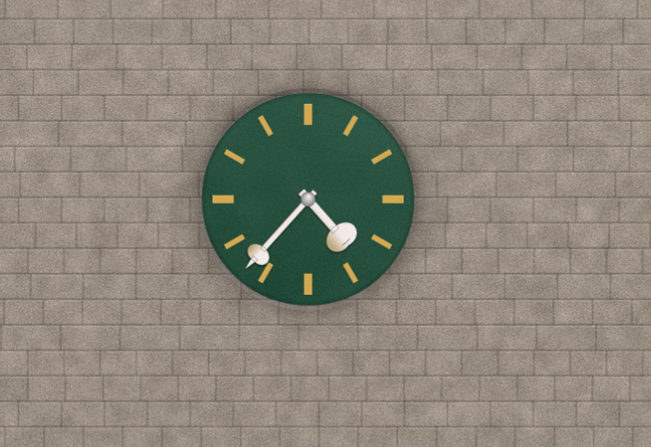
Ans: 4:37
